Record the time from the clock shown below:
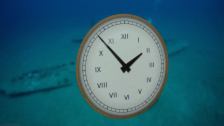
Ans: 1:53
